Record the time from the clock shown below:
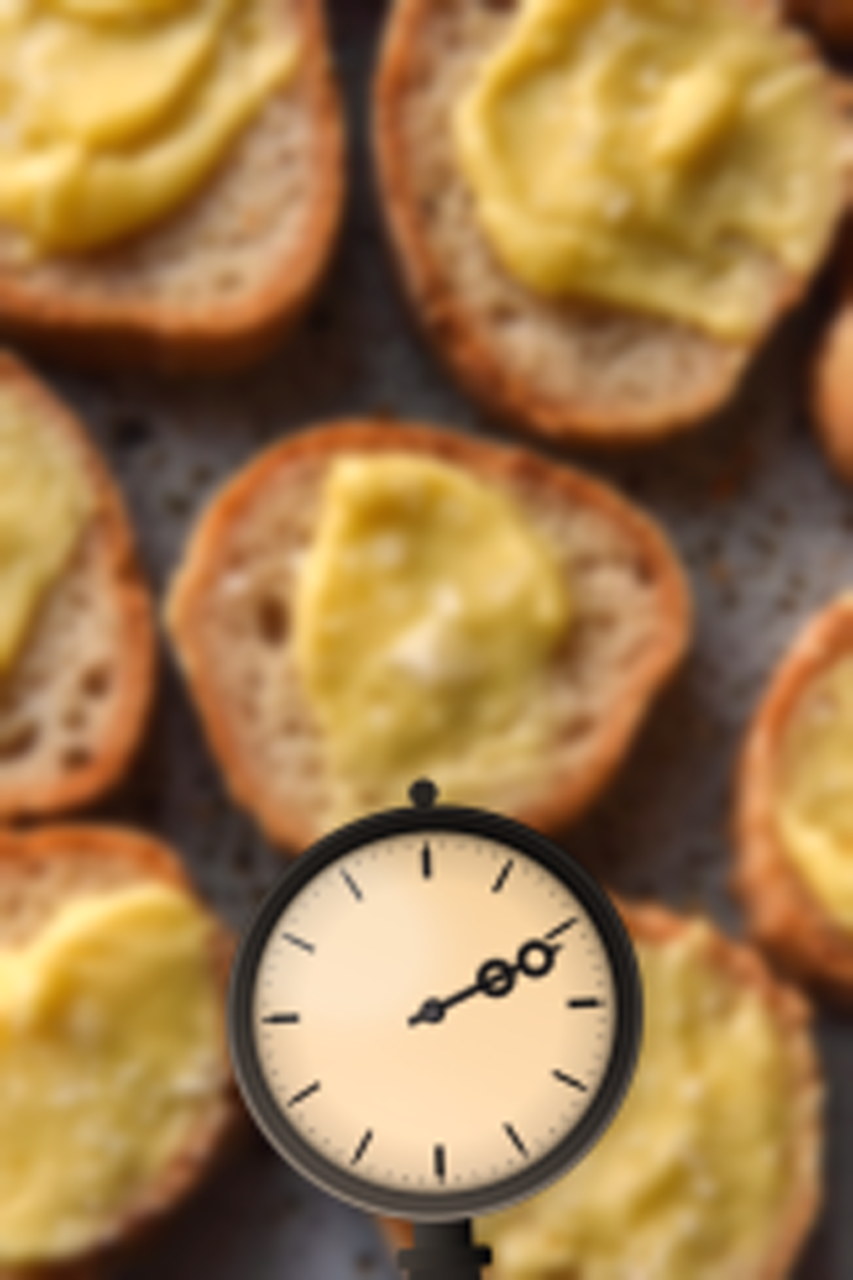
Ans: 2:11
